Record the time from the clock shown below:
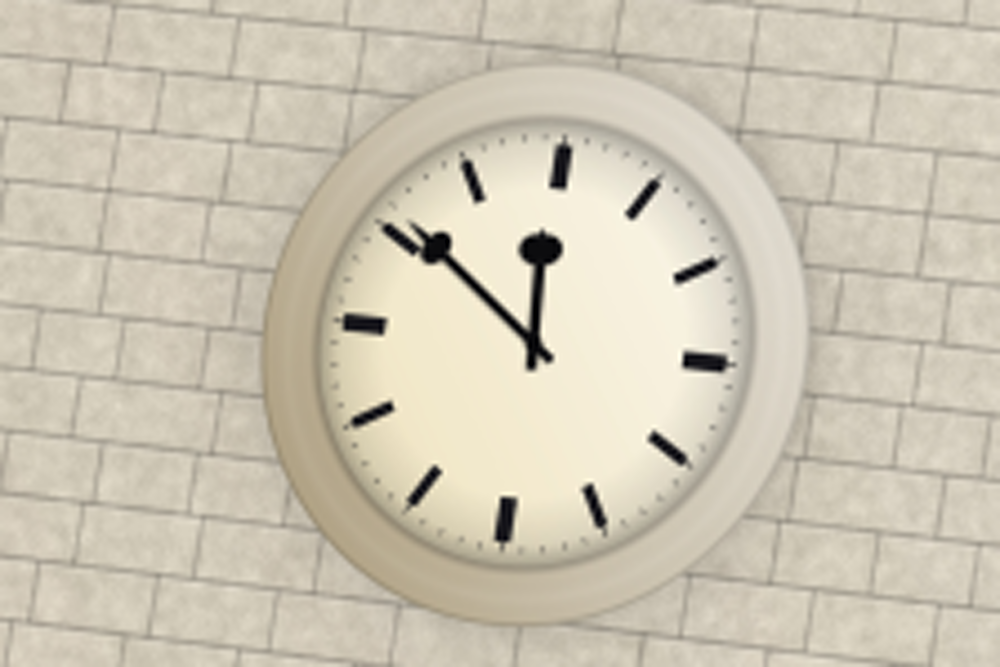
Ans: 11:51
